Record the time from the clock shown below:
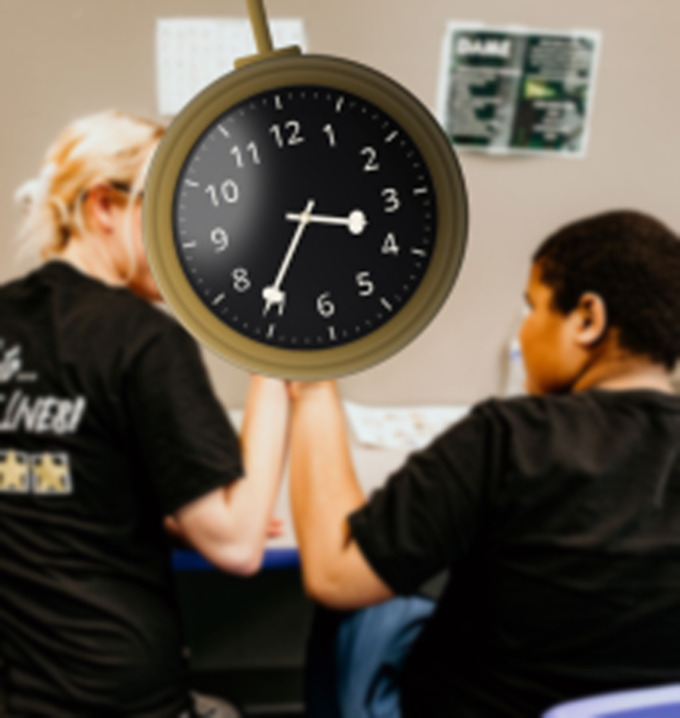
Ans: 3:36
